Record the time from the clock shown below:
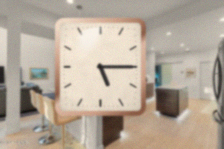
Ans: 5:15
